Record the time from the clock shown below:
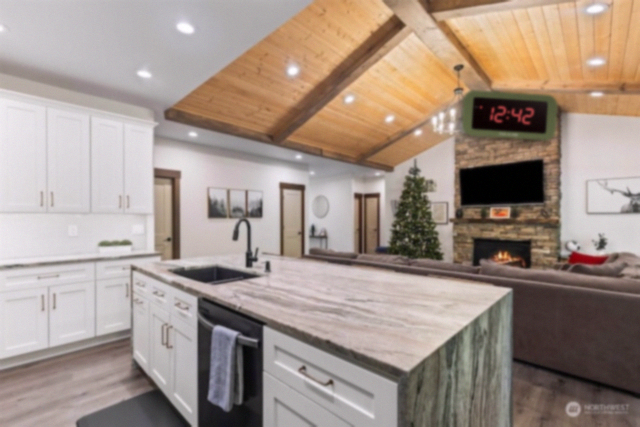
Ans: 12:42
